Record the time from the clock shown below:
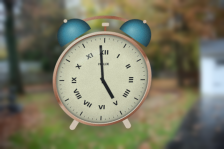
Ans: 4:59
